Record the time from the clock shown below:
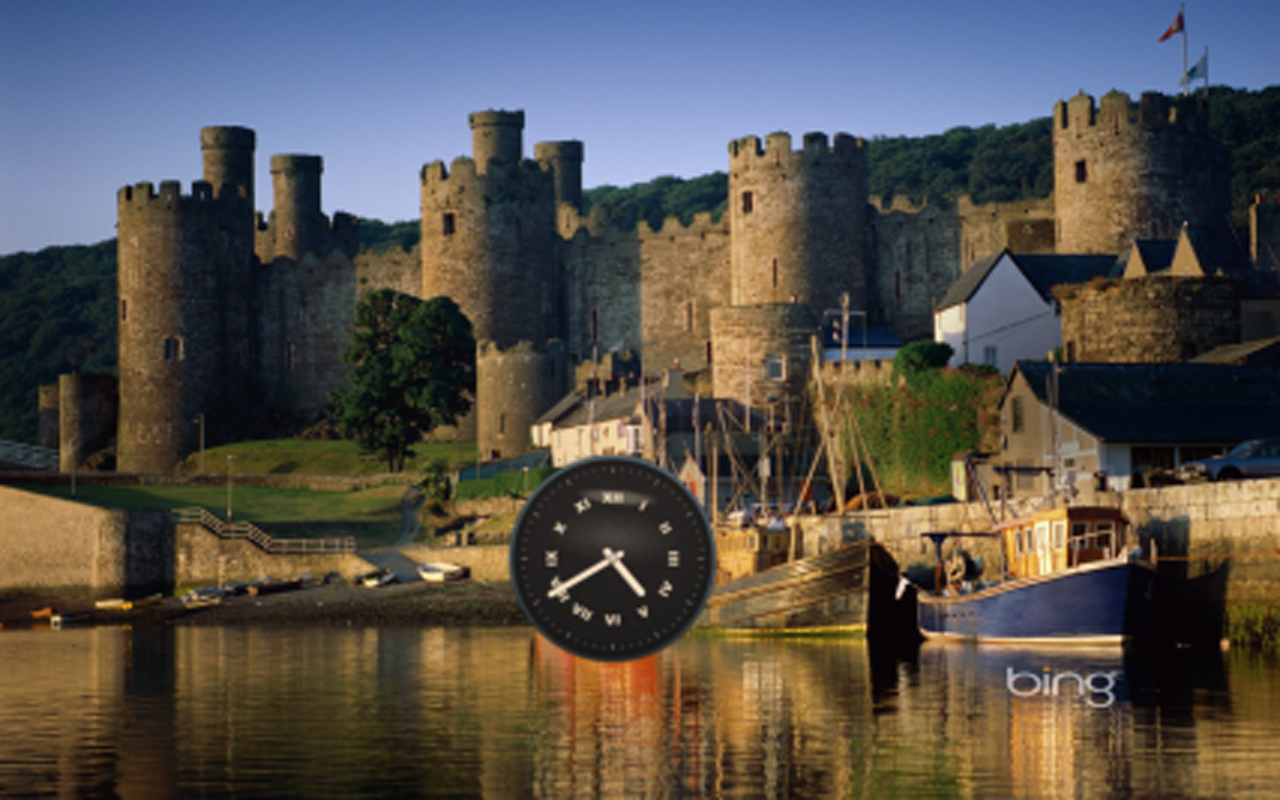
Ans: 4:40
